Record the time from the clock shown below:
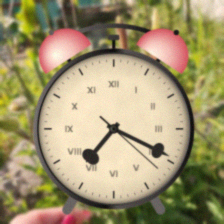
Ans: 7:19:22
